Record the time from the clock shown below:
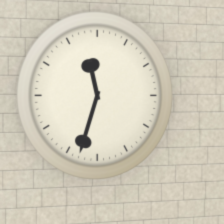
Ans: 11:33
